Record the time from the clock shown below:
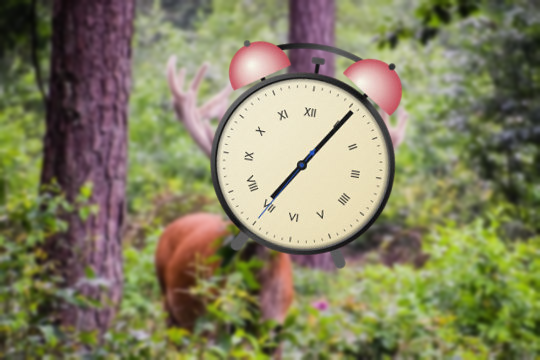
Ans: 7:05:35
